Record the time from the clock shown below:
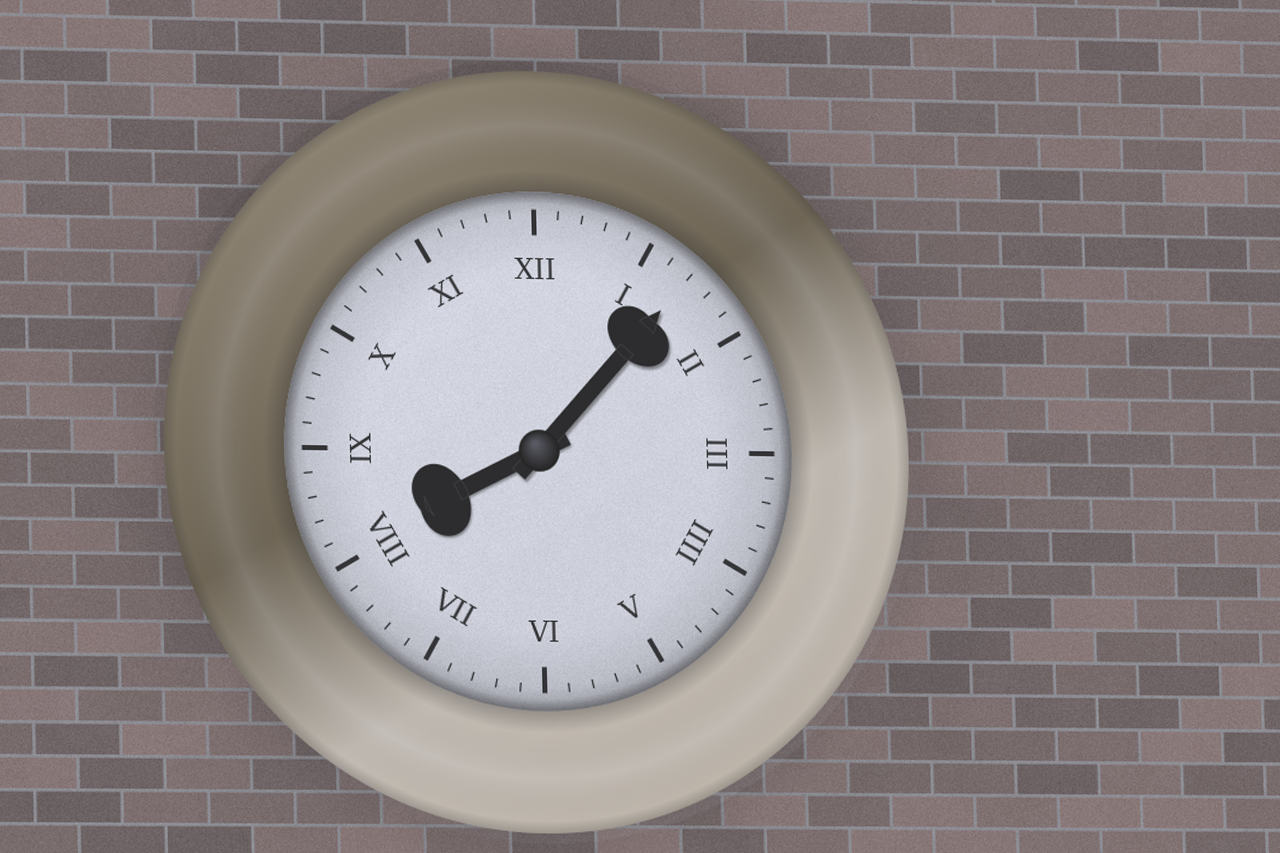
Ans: 8:07
